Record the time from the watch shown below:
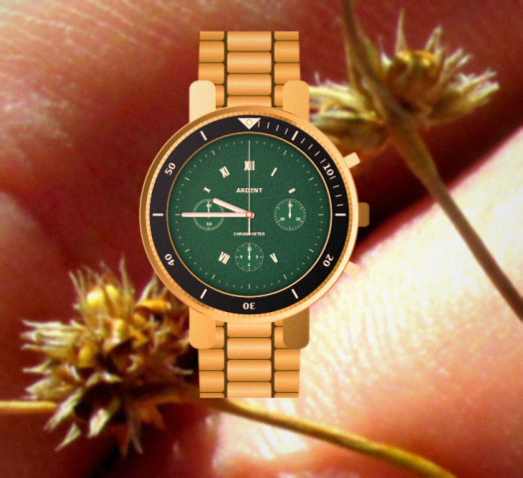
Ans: 9:45
